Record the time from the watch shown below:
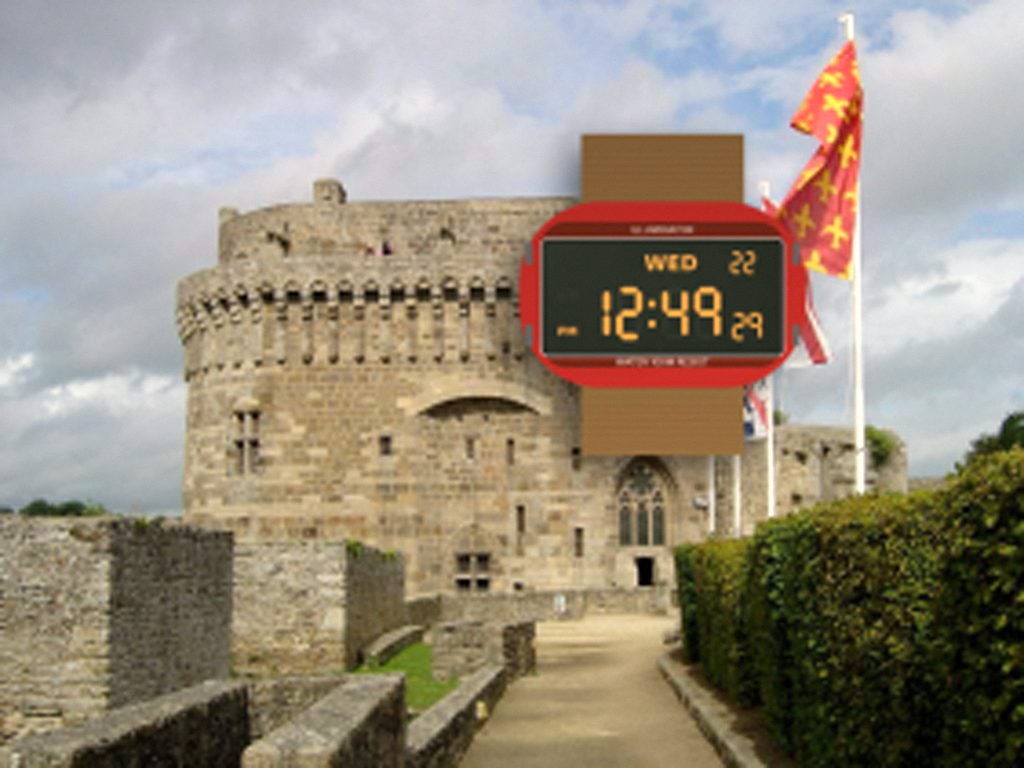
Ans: 12:49:29
